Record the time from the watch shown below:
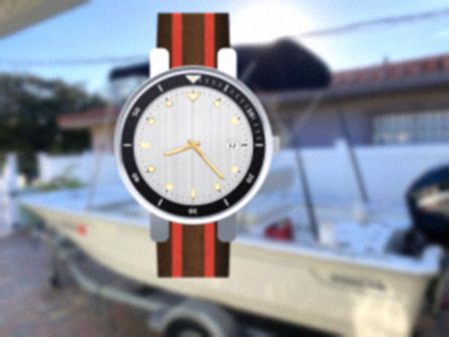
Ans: 8:23
